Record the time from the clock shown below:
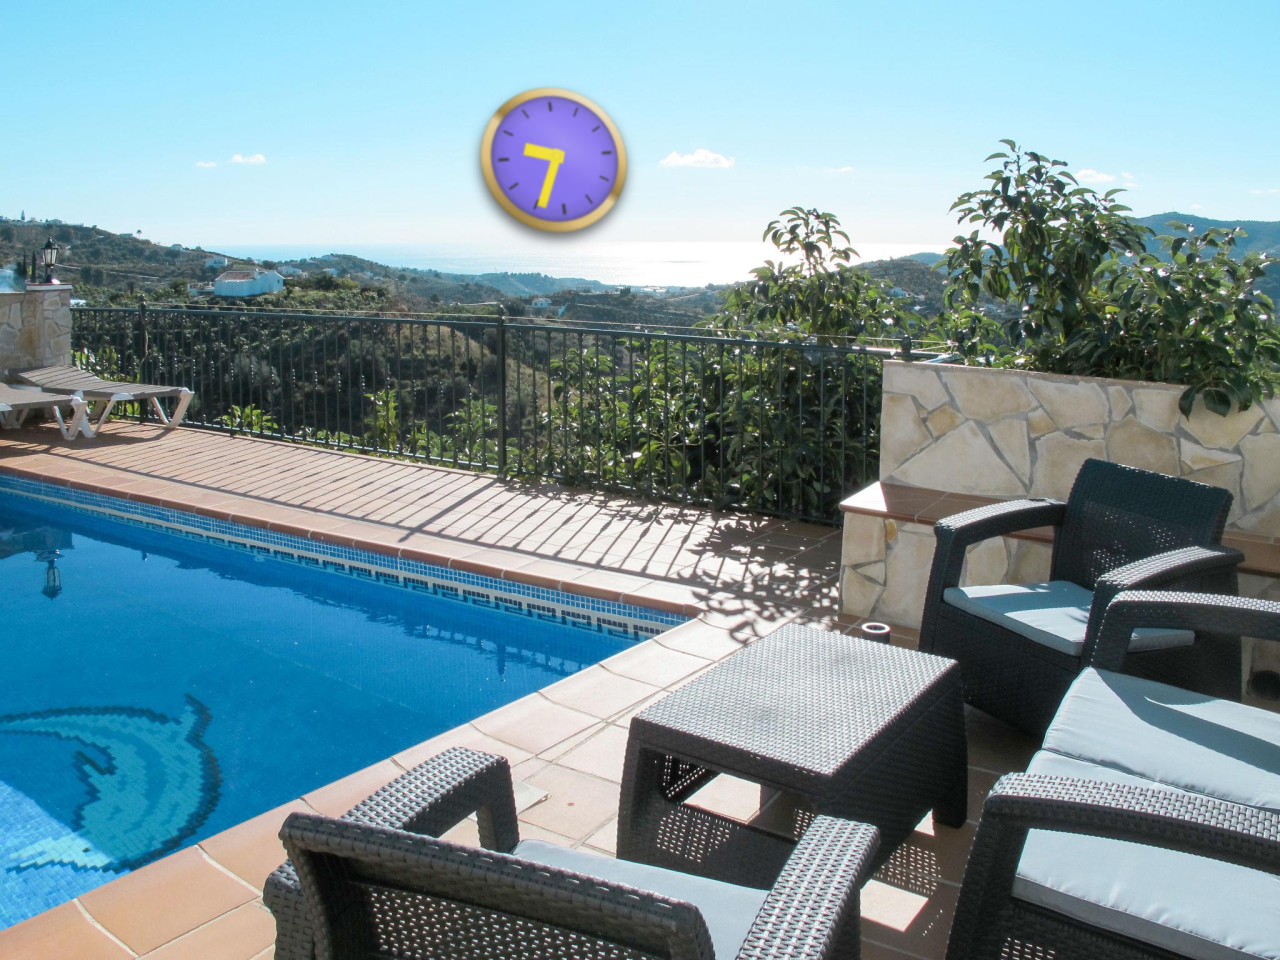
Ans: 9:34
